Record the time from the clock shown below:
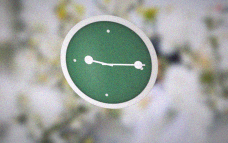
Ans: 9:14
